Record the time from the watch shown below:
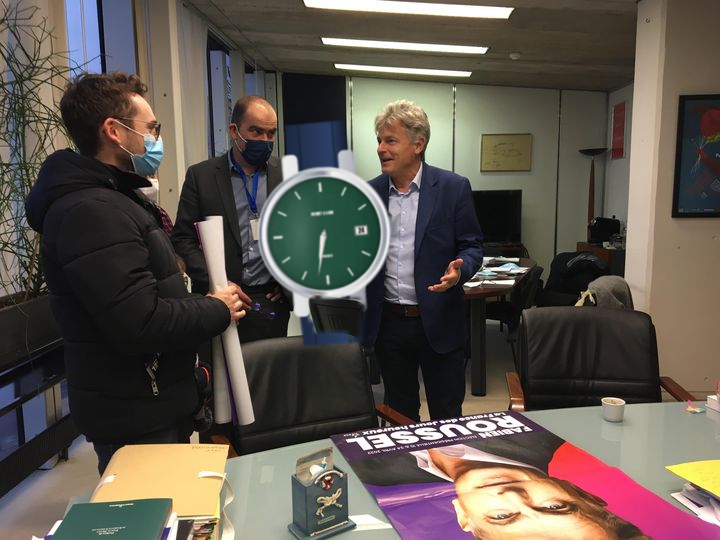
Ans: 6:32
